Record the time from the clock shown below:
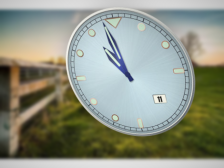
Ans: 10:58
